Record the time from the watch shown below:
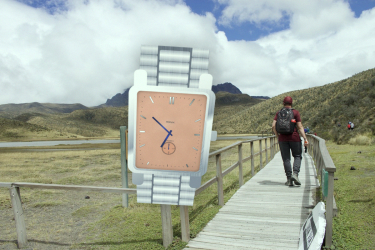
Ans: 6:52
